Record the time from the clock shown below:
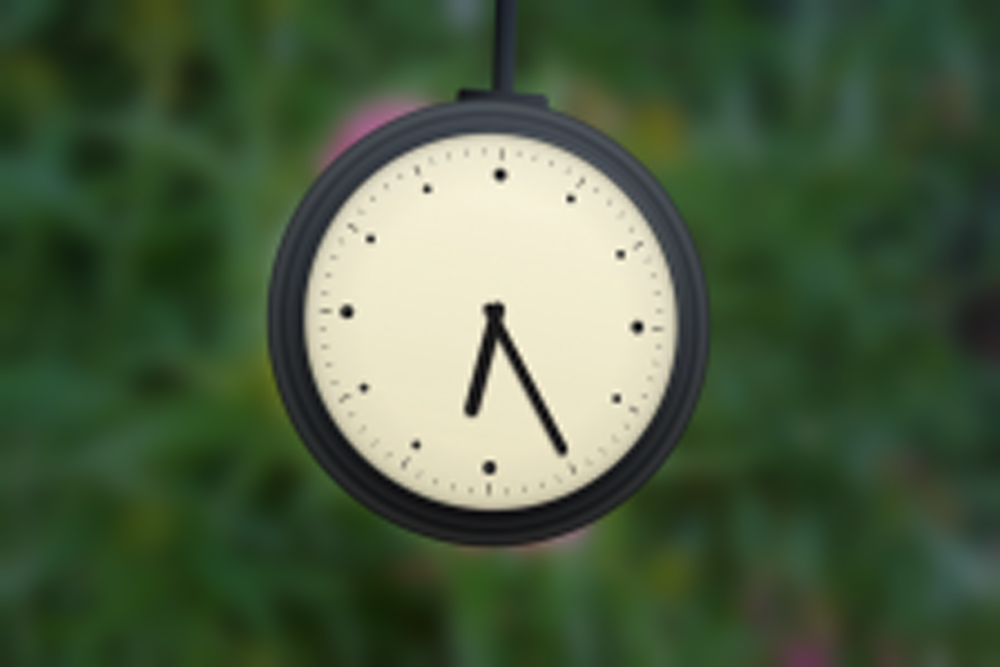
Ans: 6:25
